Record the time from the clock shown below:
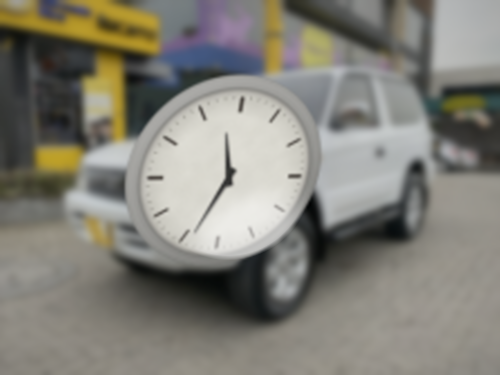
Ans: 11:34
